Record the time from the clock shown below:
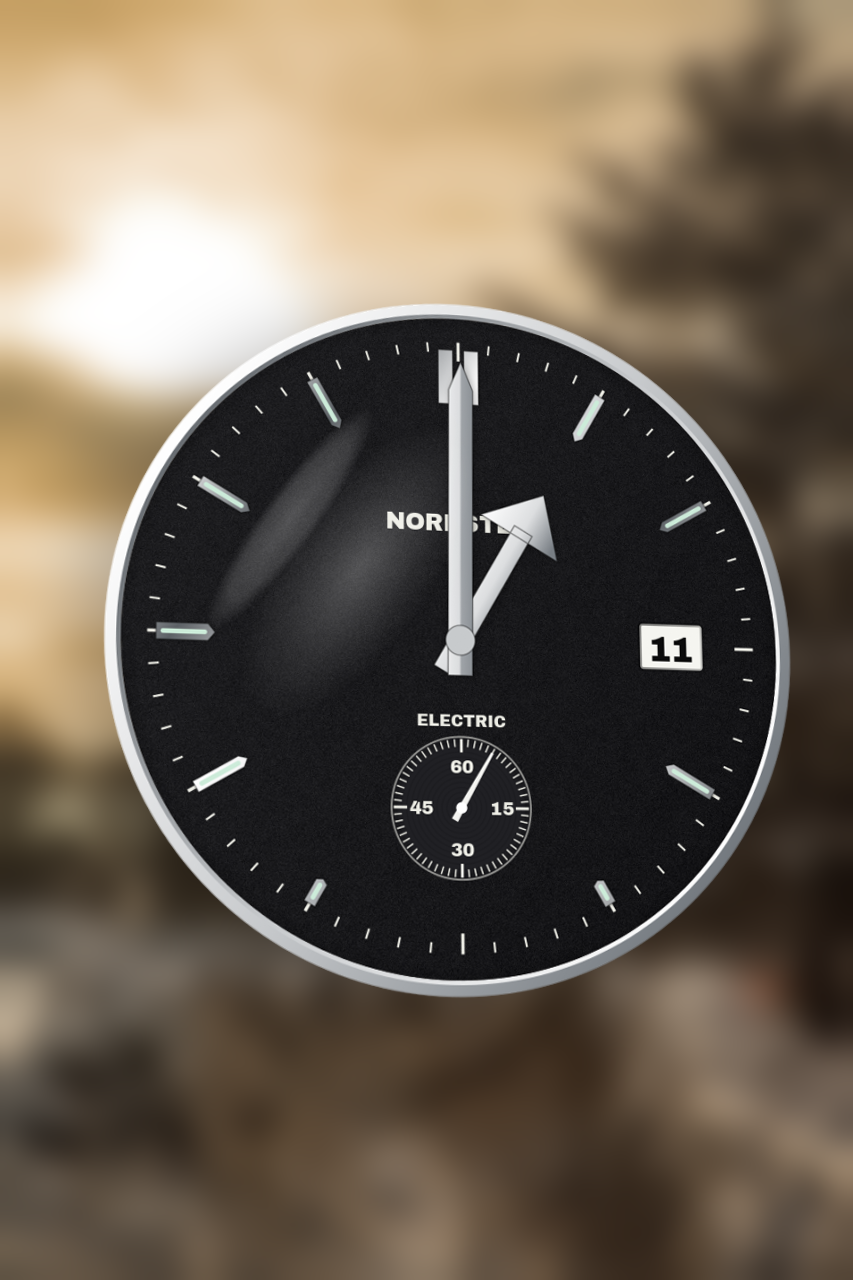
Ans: 1:00:05
